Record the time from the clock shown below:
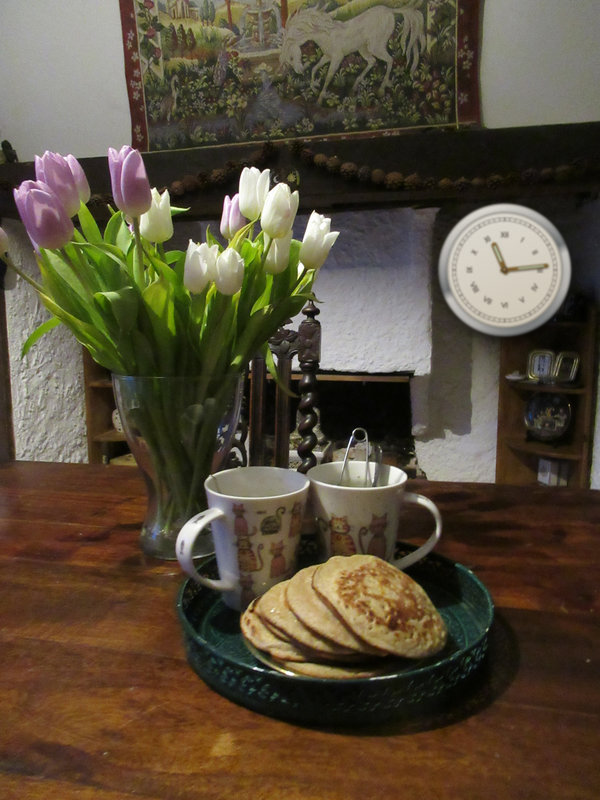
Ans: 11:14
